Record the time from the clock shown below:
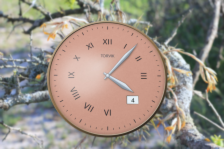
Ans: 4:07
